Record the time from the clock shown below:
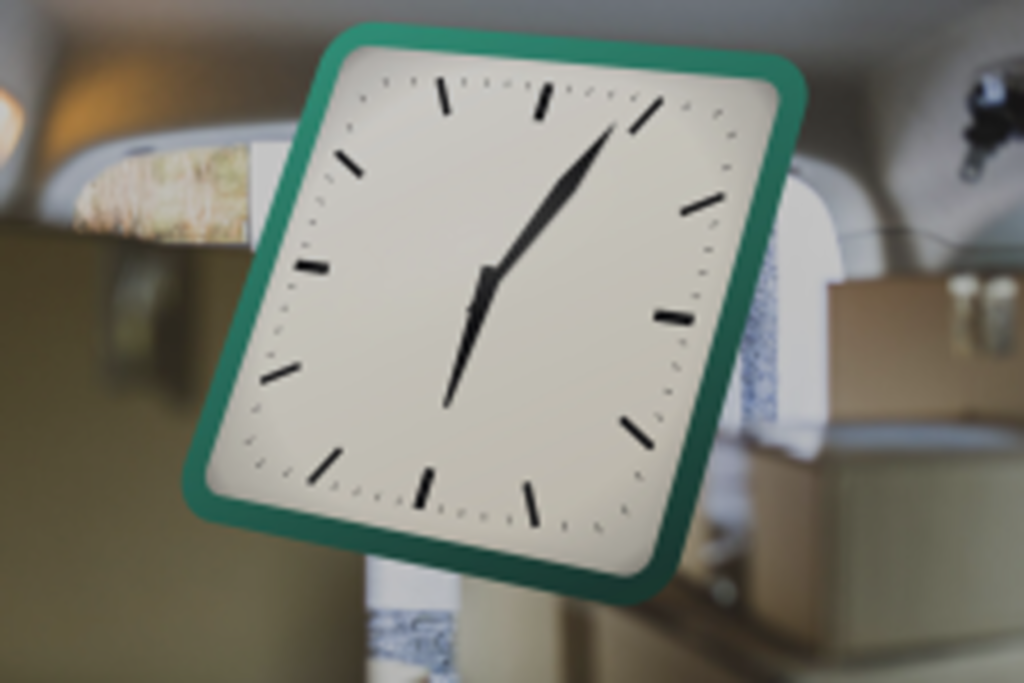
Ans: 6:04
